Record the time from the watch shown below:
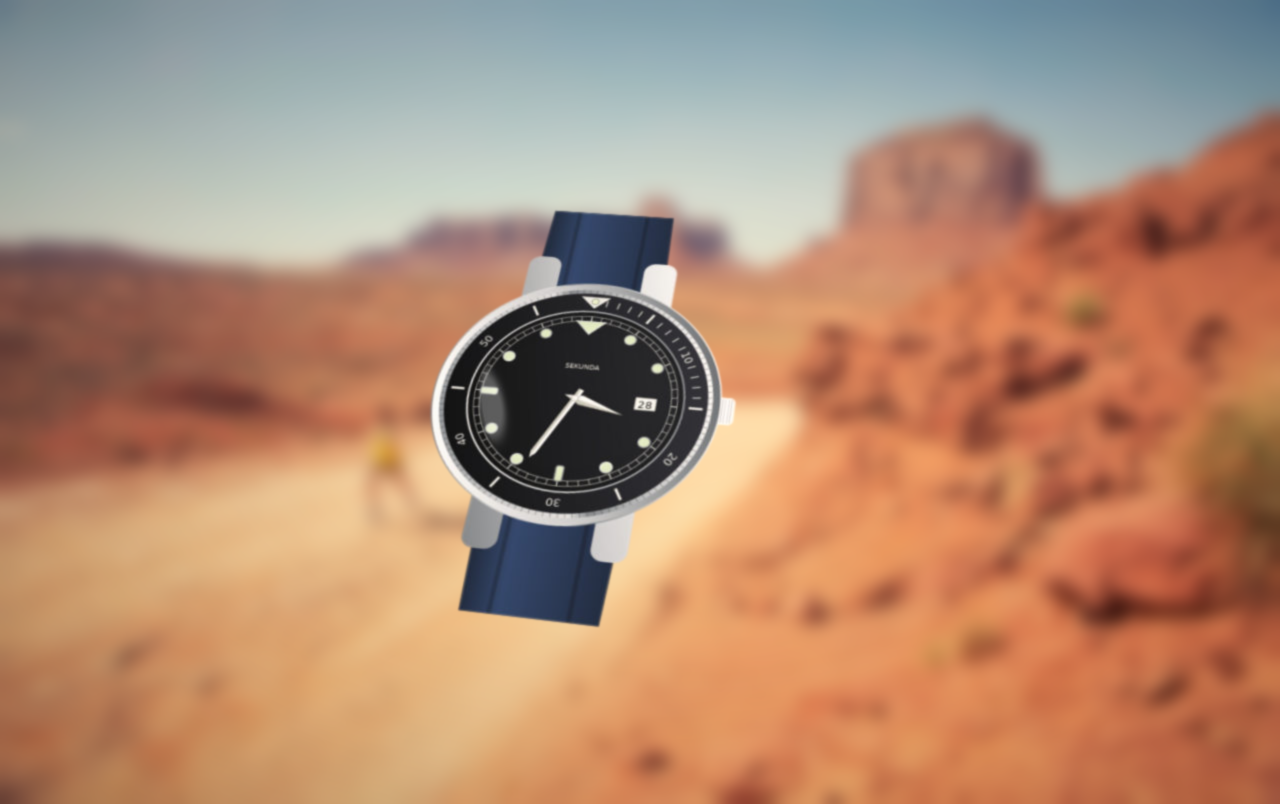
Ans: 3:34
